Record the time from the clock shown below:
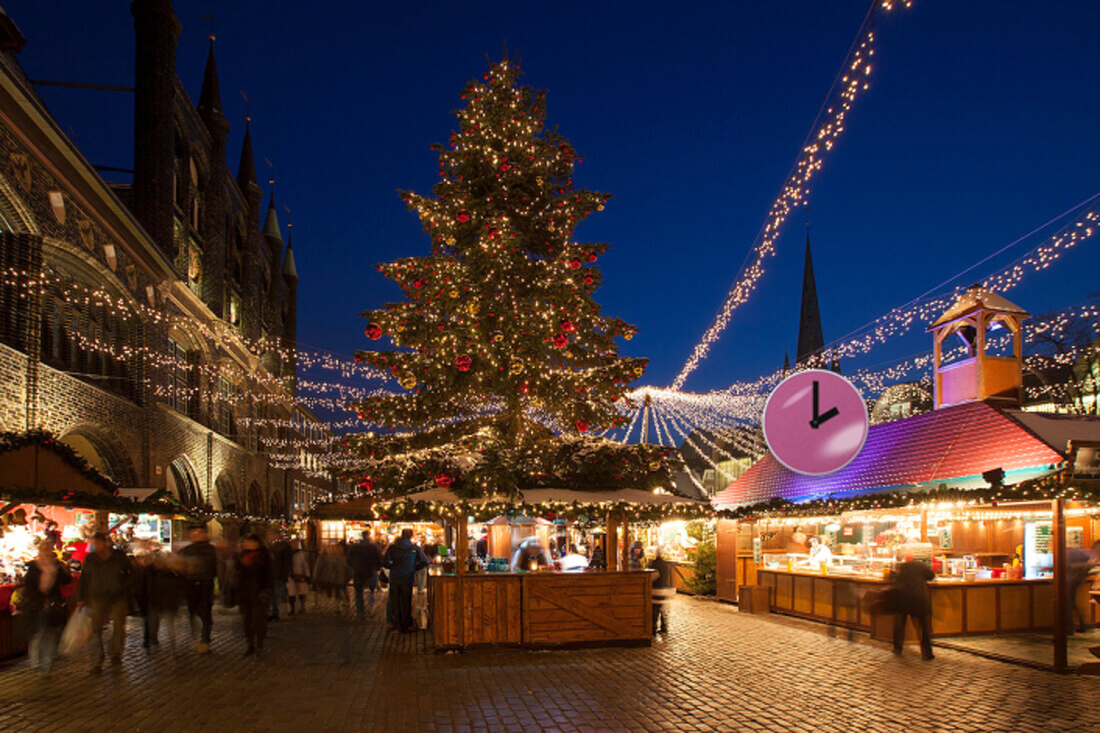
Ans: 2:00
